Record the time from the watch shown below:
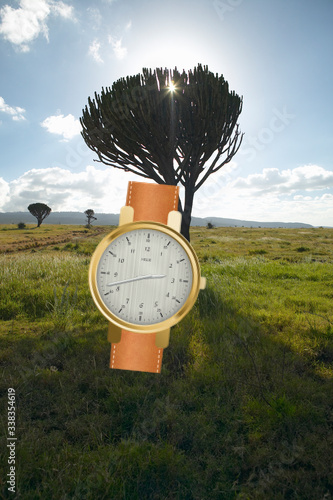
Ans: 2:42
